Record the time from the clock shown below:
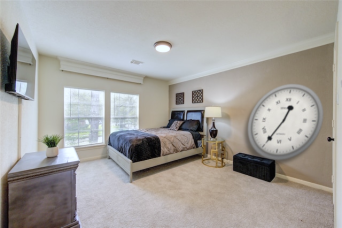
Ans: 12:35
